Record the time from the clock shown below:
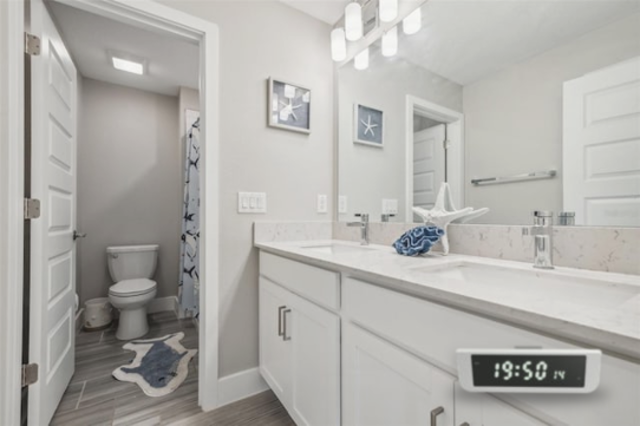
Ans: 19:50:14
